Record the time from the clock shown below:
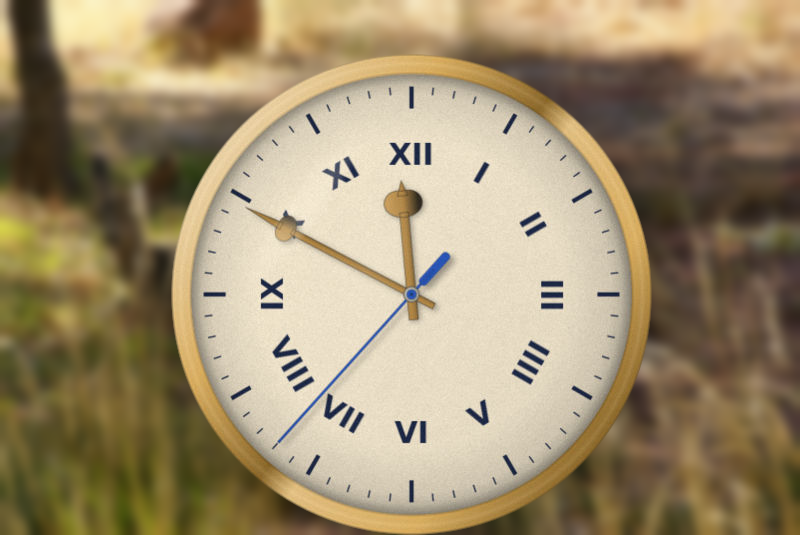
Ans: 11:49:37
